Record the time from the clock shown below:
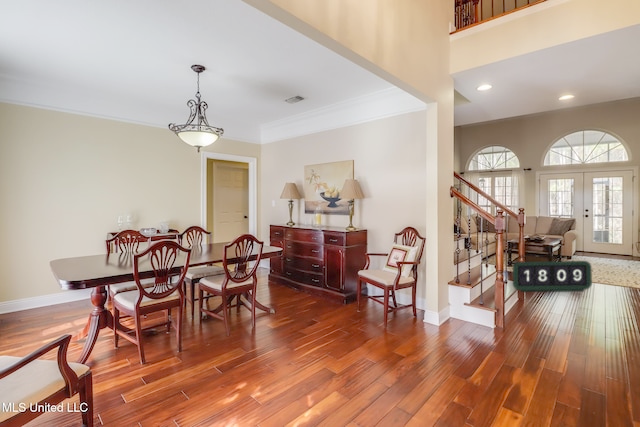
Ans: 18:09
